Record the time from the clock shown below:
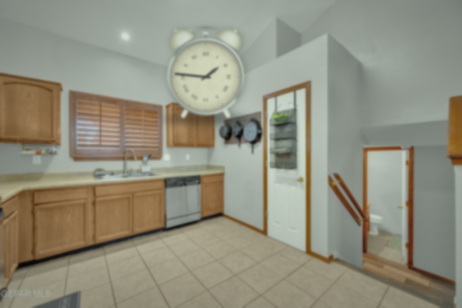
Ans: 1:46
